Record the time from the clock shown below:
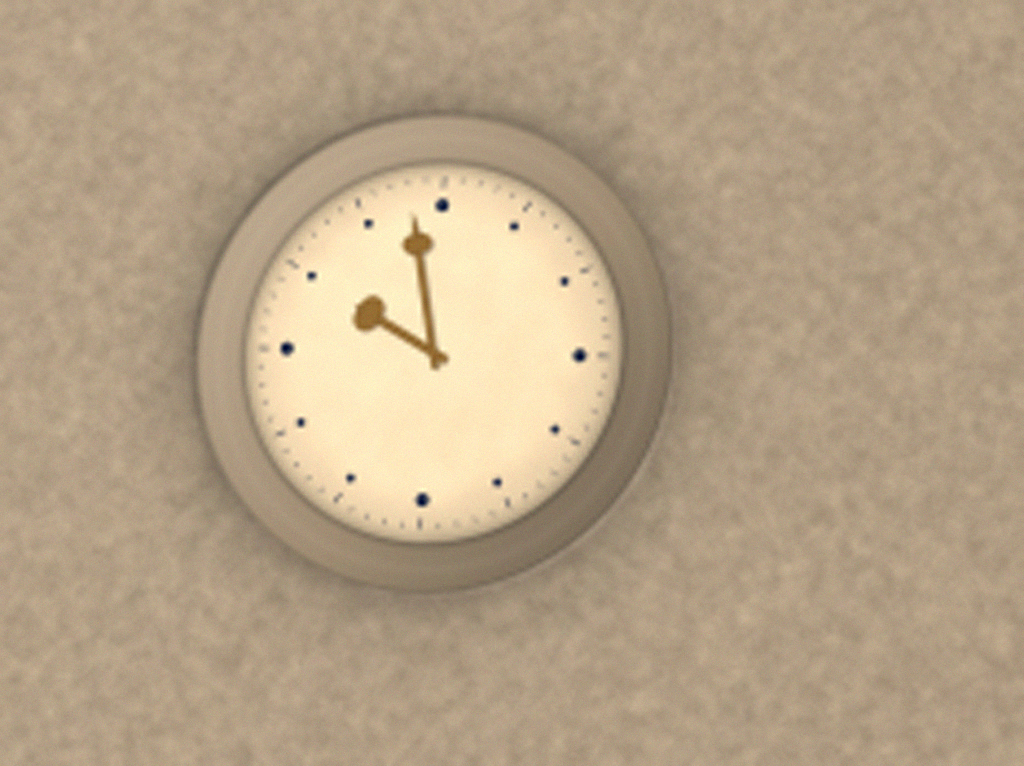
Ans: 9:58
